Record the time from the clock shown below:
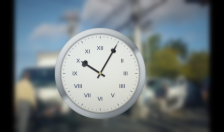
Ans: 10:05
